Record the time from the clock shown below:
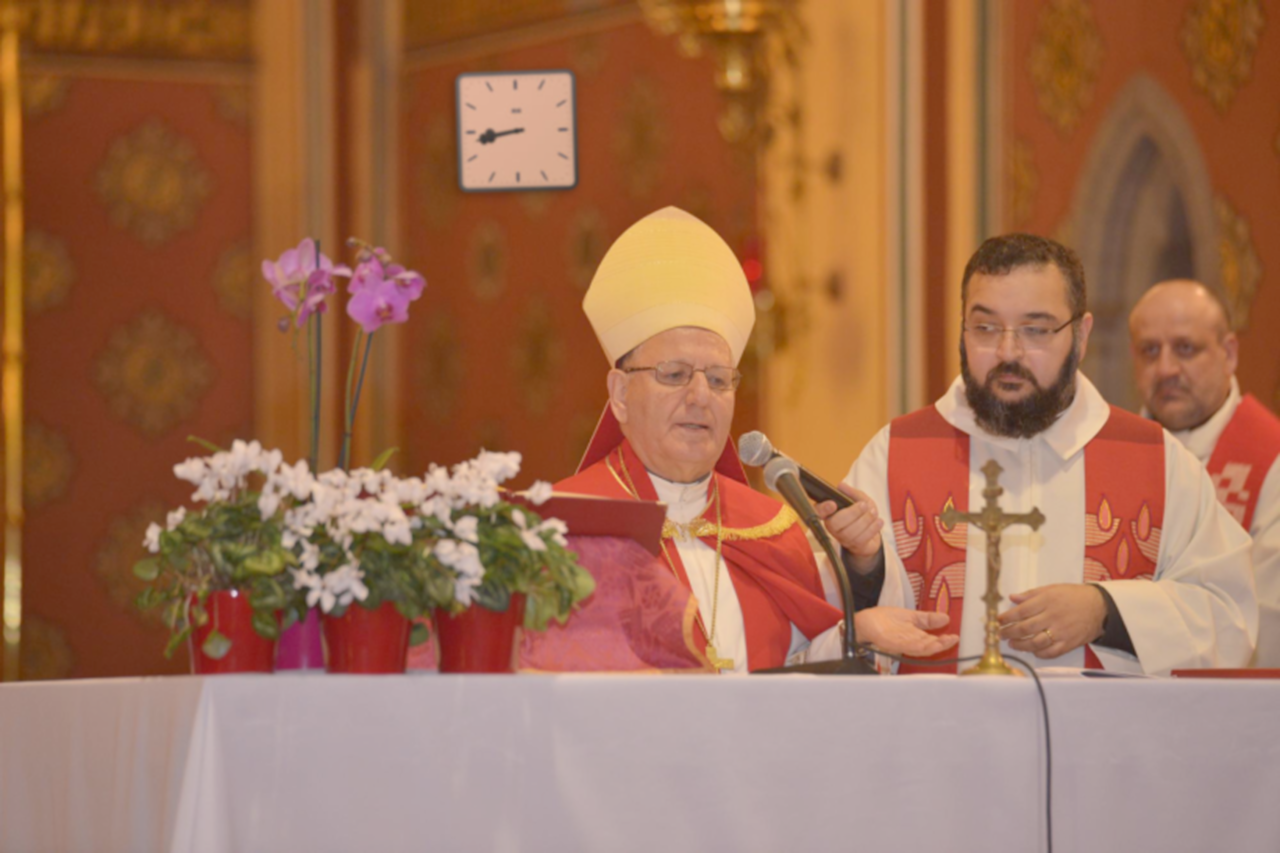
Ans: 8:43
